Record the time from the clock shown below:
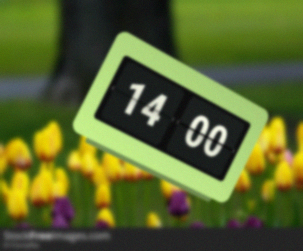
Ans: 14:00
